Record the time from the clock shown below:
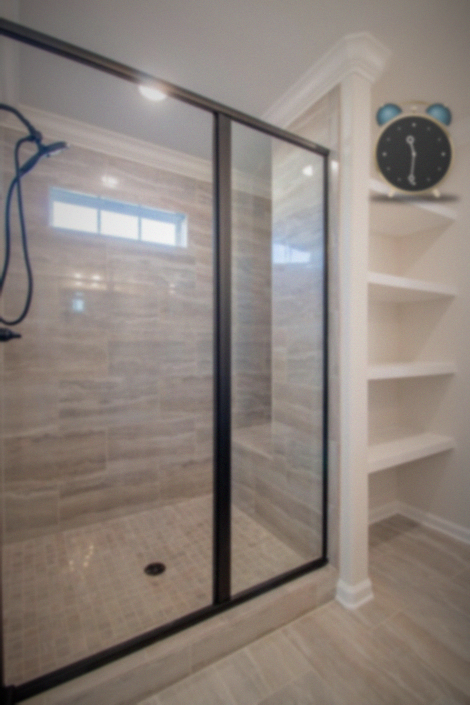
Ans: 11:31
